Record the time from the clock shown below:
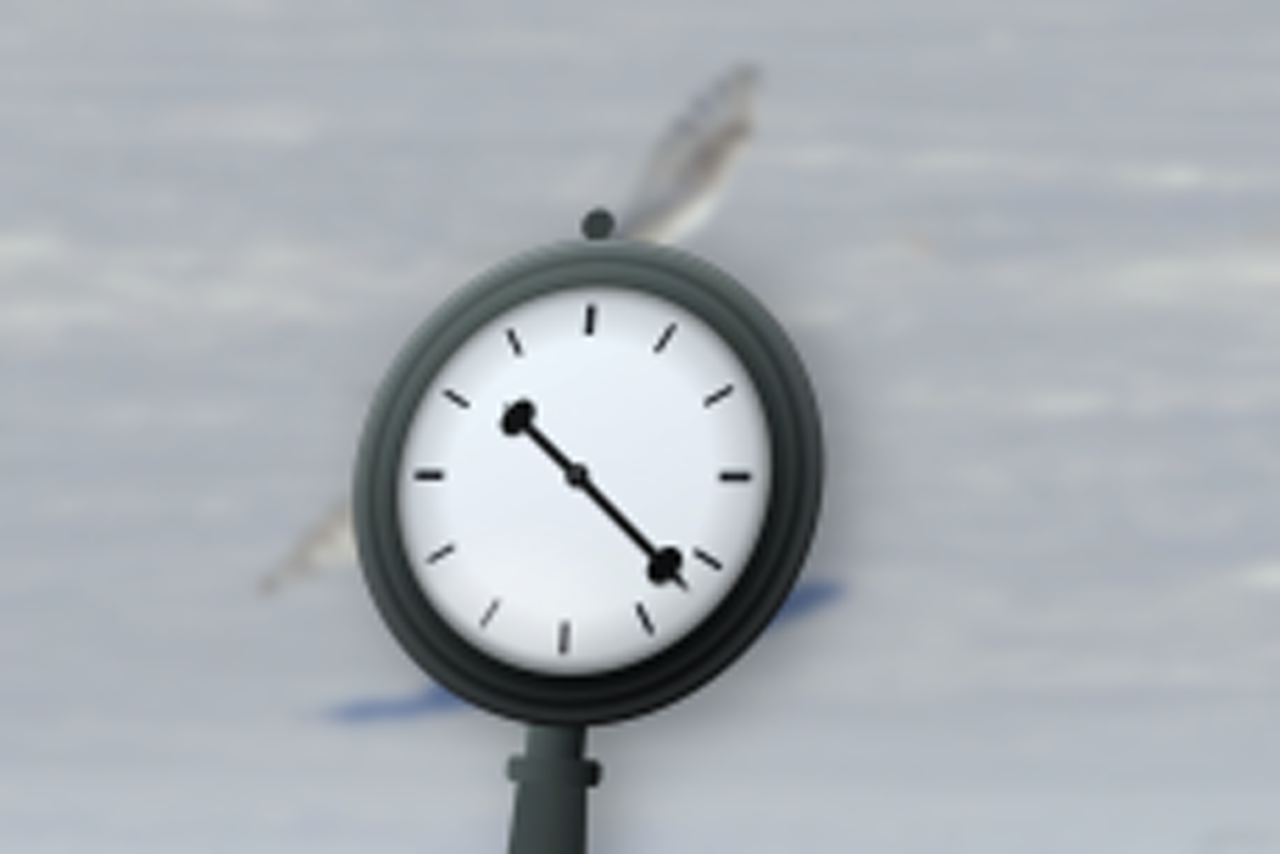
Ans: 10:22
